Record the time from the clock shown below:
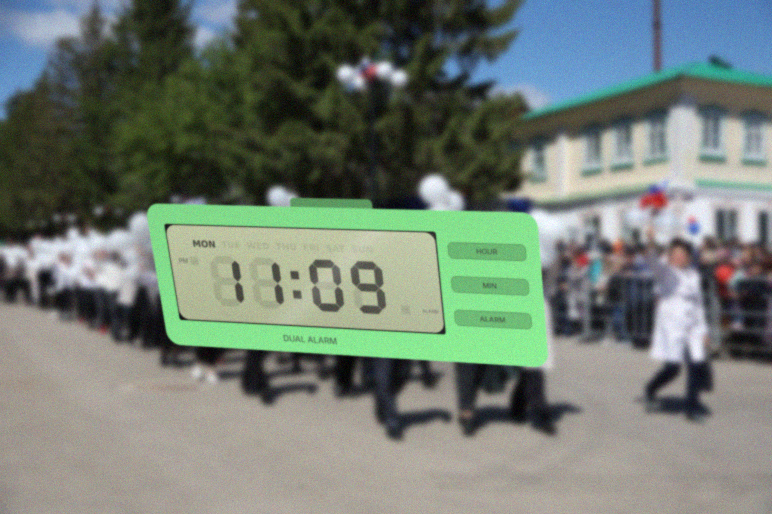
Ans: 11:09
